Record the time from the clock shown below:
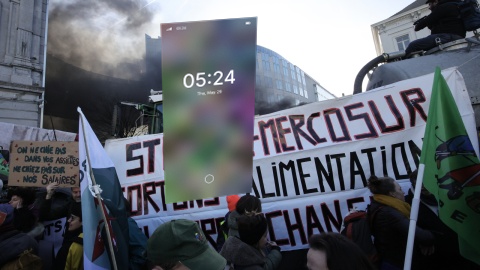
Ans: 5:24
